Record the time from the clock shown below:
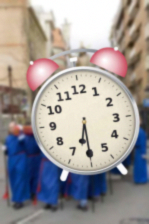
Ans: 6:30
